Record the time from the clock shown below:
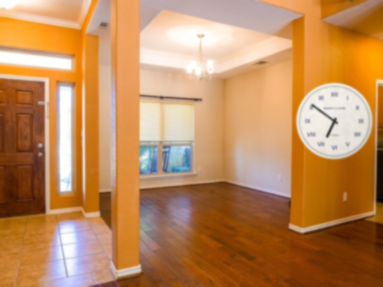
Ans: 6:51
